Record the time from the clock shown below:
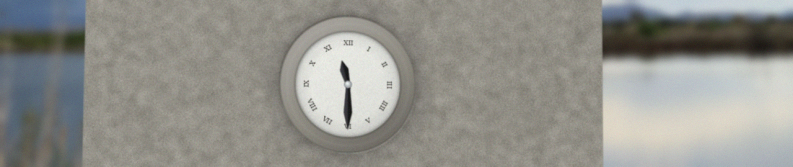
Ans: 11:30
